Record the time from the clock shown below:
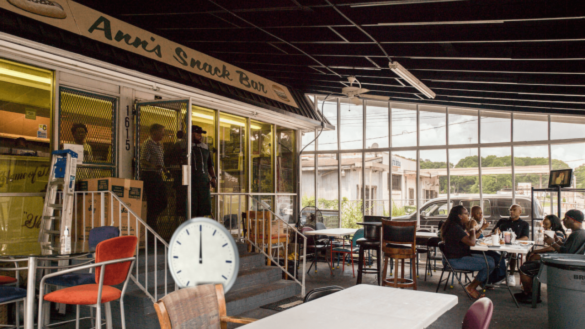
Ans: 12:00
